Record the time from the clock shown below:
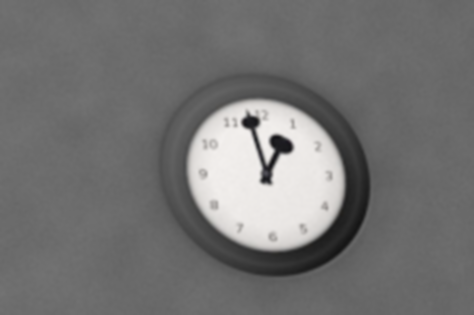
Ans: 12:58
